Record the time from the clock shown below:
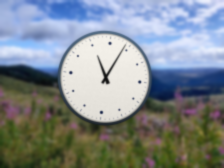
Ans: 11:04
